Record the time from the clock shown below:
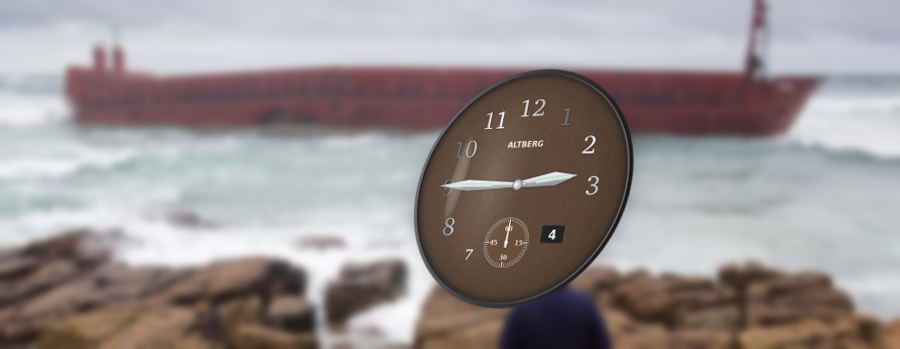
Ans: 2:45
